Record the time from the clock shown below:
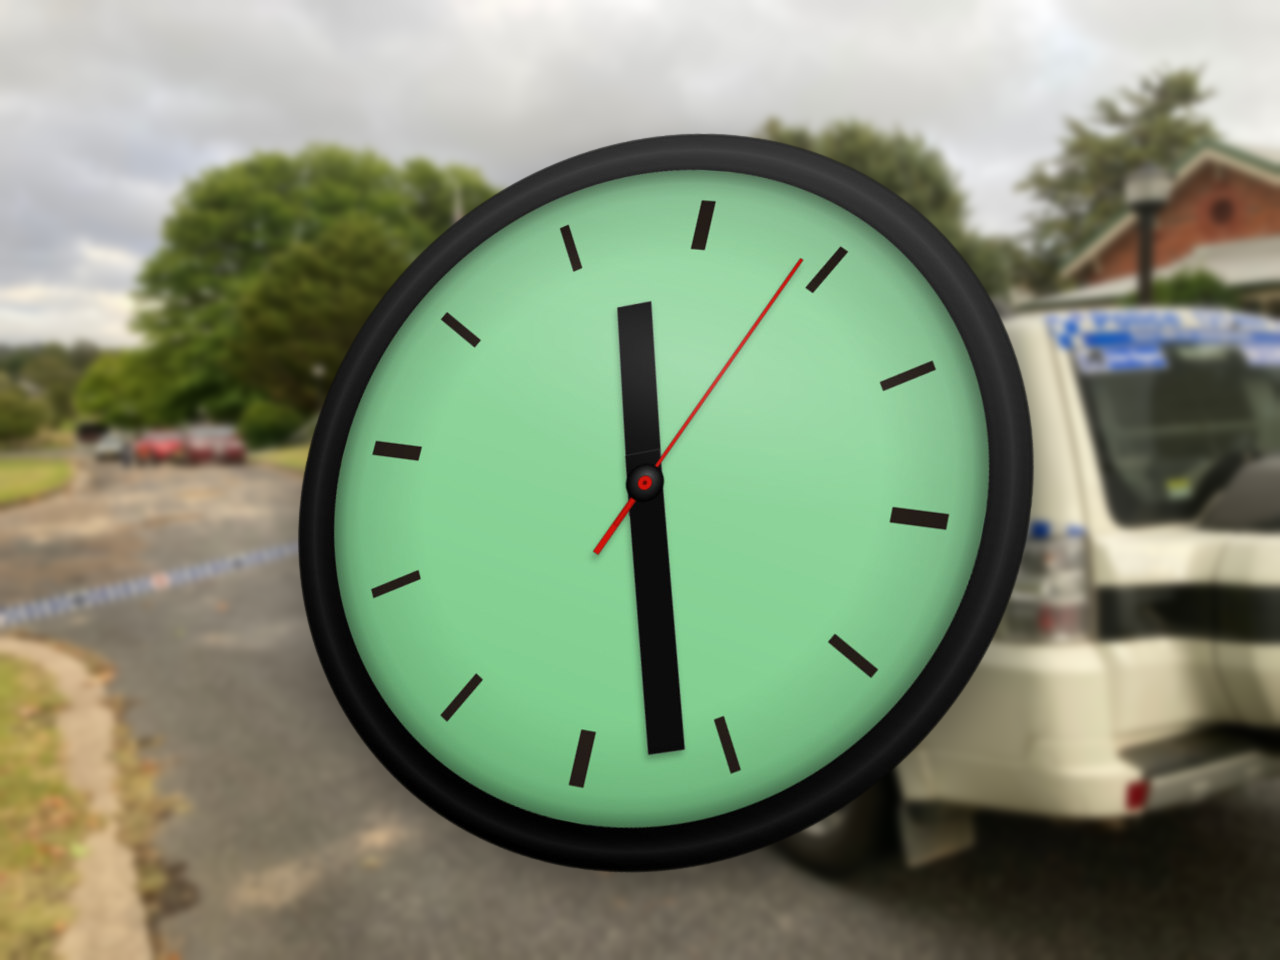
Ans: 11:27:04
